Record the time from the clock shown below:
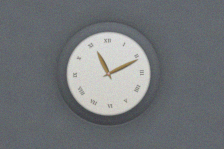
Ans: 11:11
